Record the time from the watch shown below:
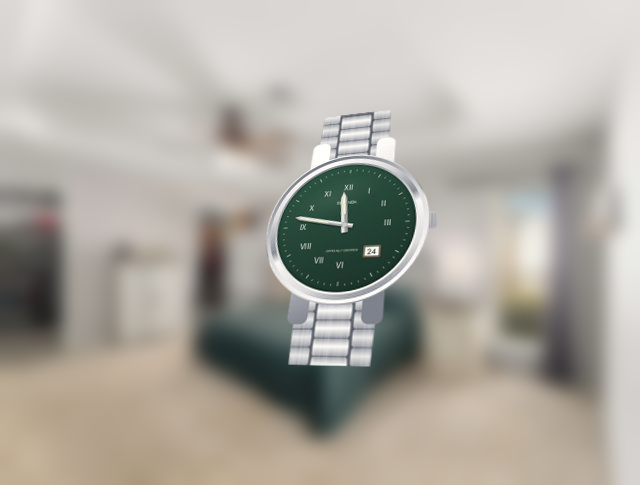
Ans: 11:47
